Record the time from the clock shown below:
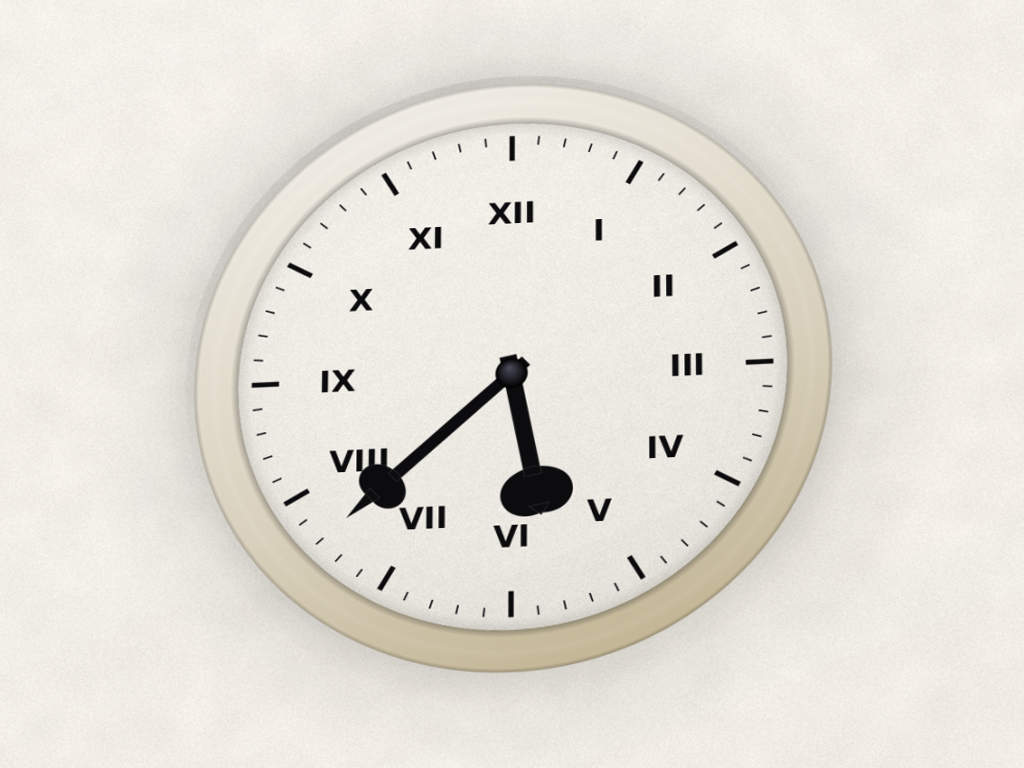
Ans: 5:38
